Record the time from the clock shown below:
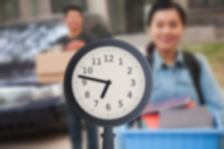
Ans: 6:47
